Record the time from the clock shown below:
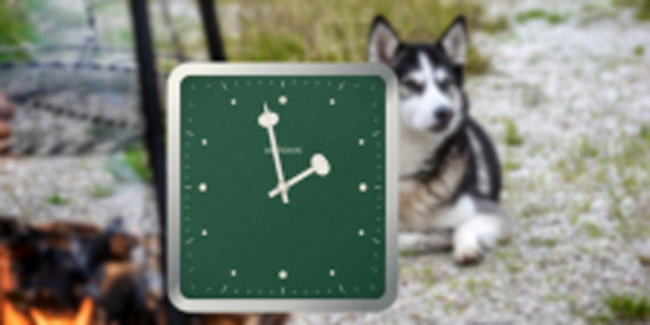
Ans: 1:58
